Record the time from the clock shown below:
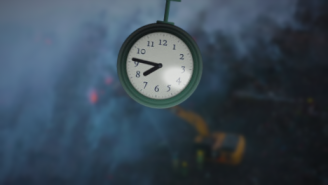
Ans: 7:46
